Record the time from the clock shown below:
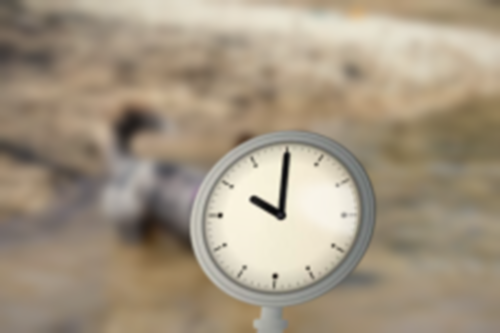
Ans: 10:00
